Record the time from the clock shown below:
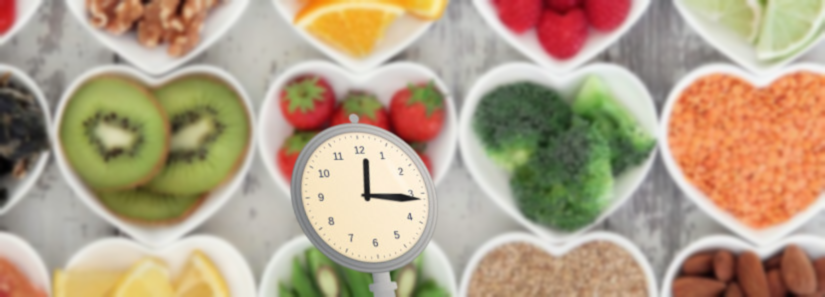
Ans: 12:16
